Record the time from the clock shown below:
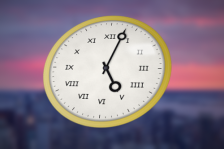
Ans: 5:03
